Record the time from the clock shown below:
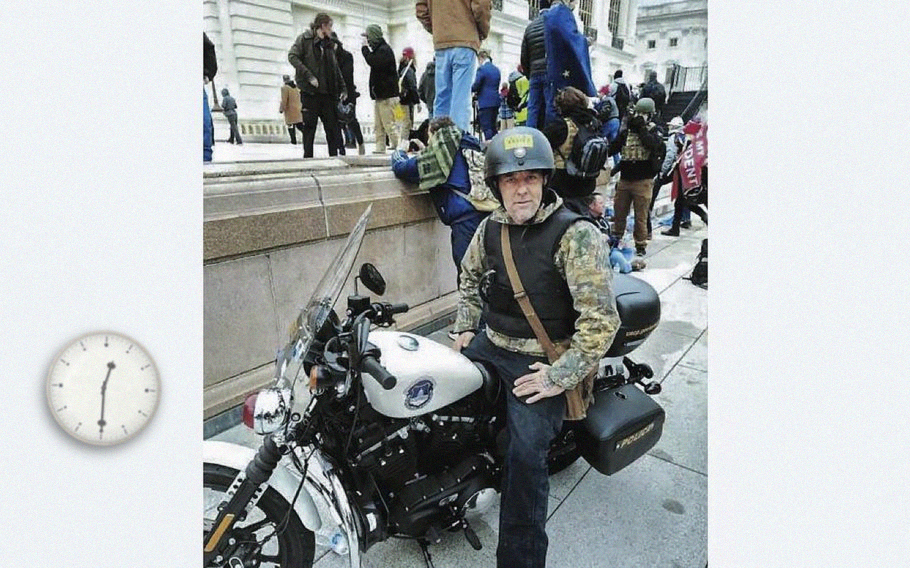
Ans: 12:30
